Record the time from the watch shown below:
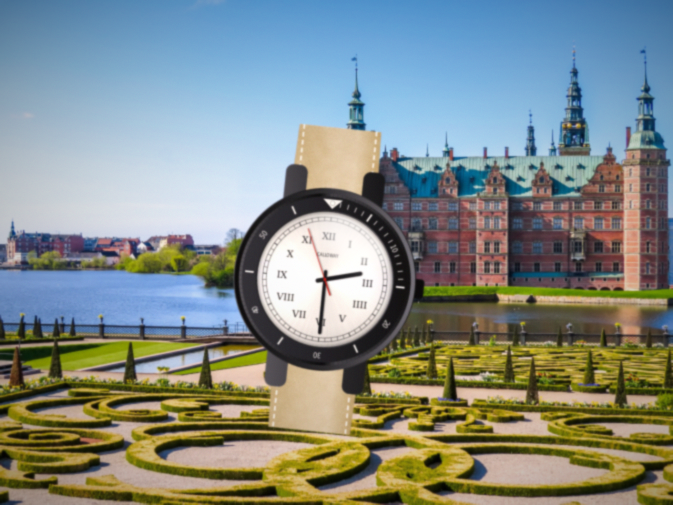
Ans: 2:29:56
